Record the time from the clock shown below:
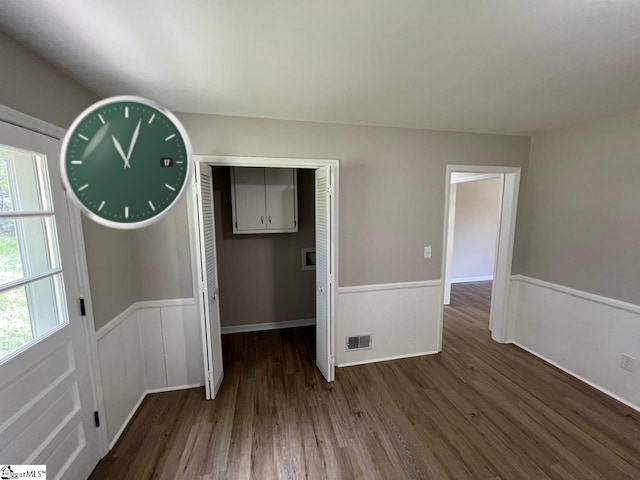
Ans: 11:03
